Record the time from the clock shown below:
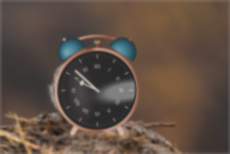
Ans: 9:52
